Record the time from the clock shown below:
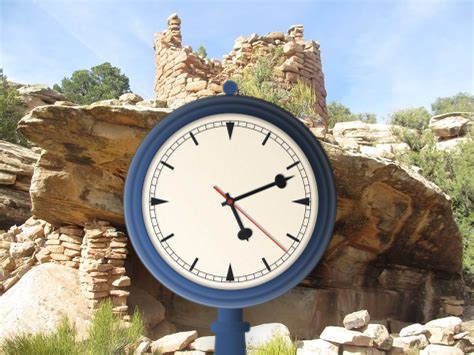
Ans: 5:11:22
